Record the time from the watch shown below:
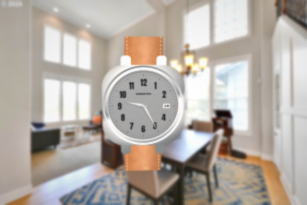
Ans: 9:25
